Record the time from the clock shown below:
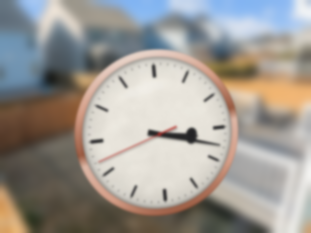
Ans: 3:17:42
